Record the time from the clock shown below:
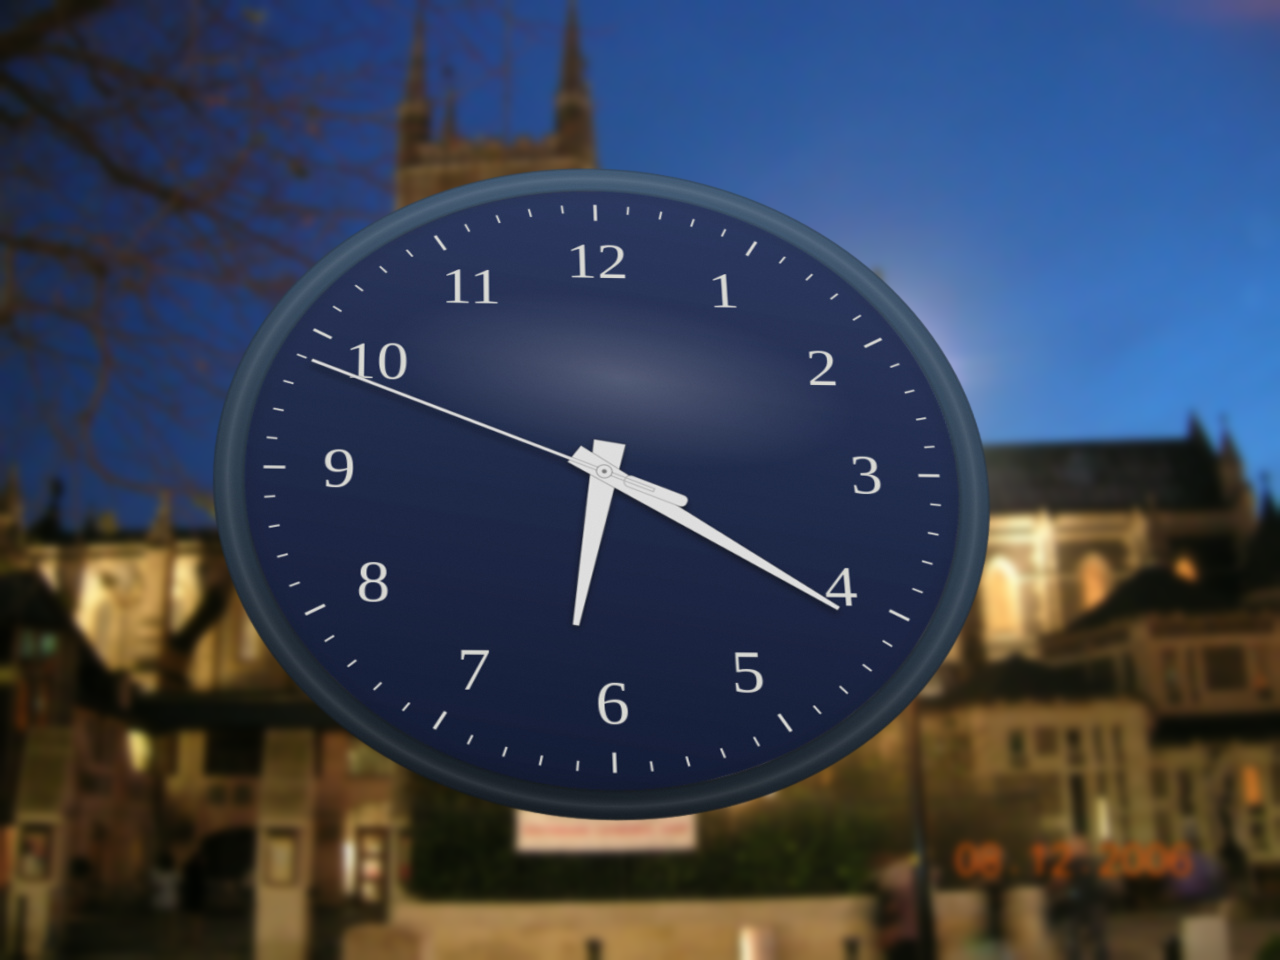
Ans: 6:20:49
